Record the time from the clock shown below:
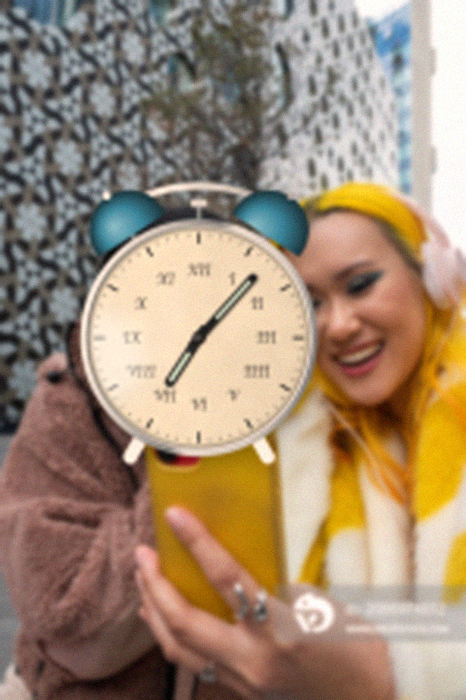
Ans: 7:07
